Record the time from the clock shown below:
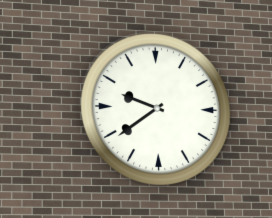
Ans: 9:39
